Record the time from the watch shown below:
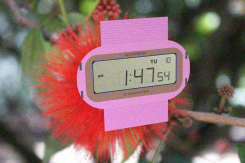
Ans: 1:47:54
